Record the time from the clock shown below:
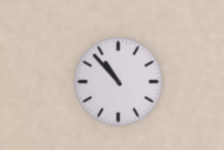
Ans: 10:53
